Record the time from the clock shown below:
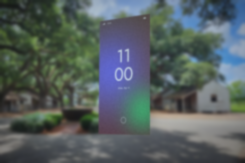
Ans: 11:00
